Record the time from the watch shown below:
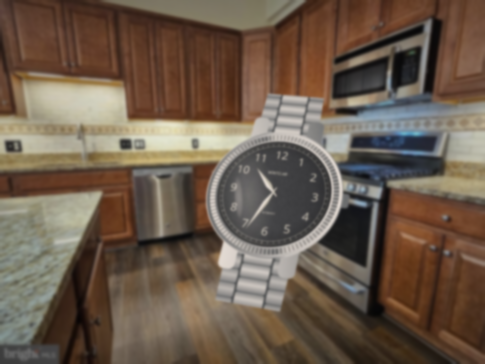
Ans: 10:34
